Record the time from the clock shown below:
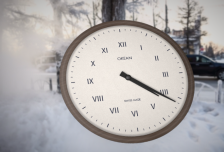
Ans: 4:21
